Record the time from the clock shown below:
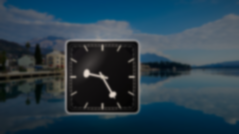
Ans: 9:25
